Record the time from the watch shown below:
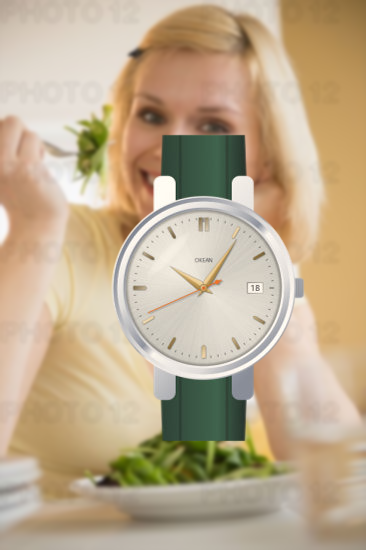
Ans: 10:05:41
